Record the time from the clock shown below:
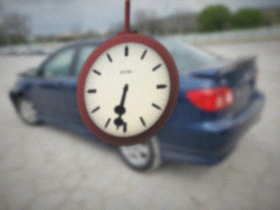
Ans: 6:32
